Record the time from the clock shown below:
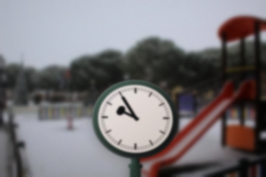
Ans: 9:55
